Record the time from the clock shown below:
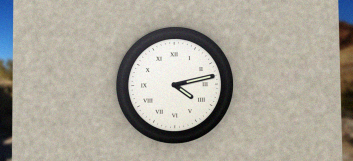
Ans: 4:13
